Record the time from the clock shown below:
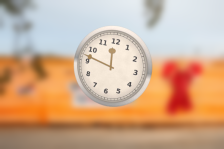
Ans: 11:47
